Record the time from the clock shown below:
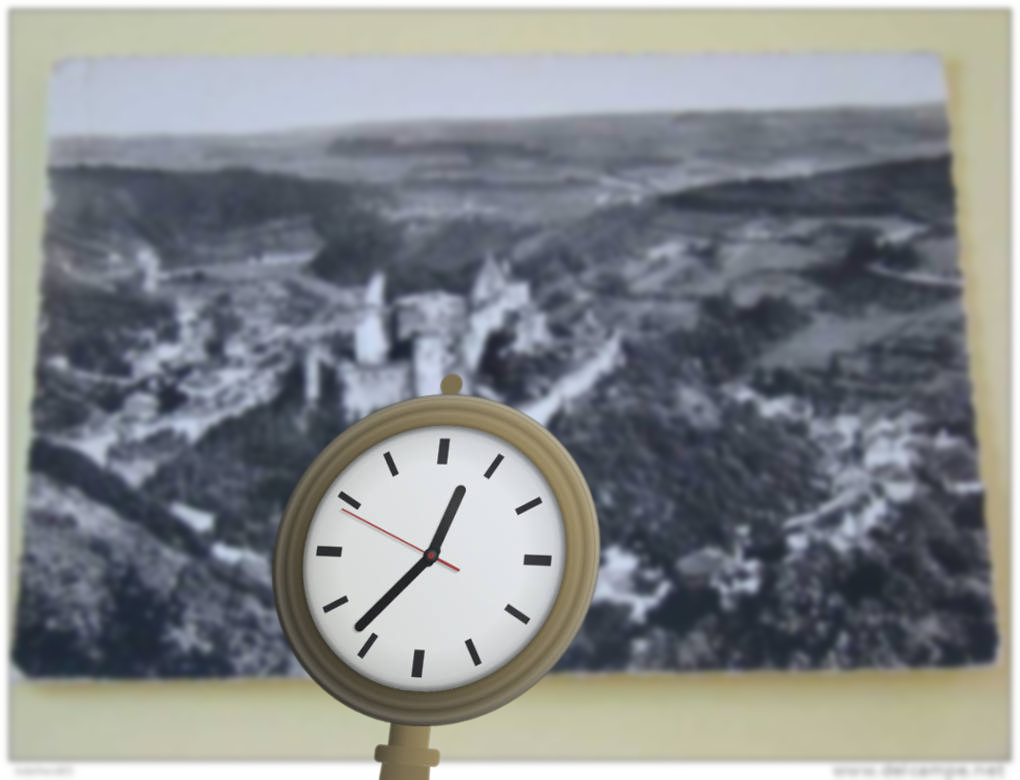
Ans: 12:36:49
